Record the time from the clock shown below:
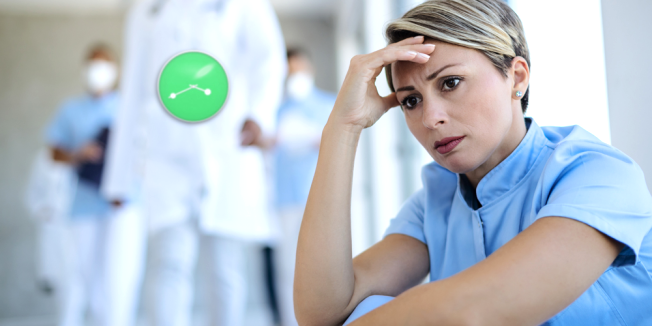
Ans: 3:41
